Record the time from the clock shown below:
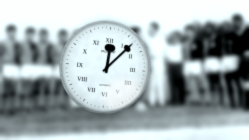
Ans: 12:07
